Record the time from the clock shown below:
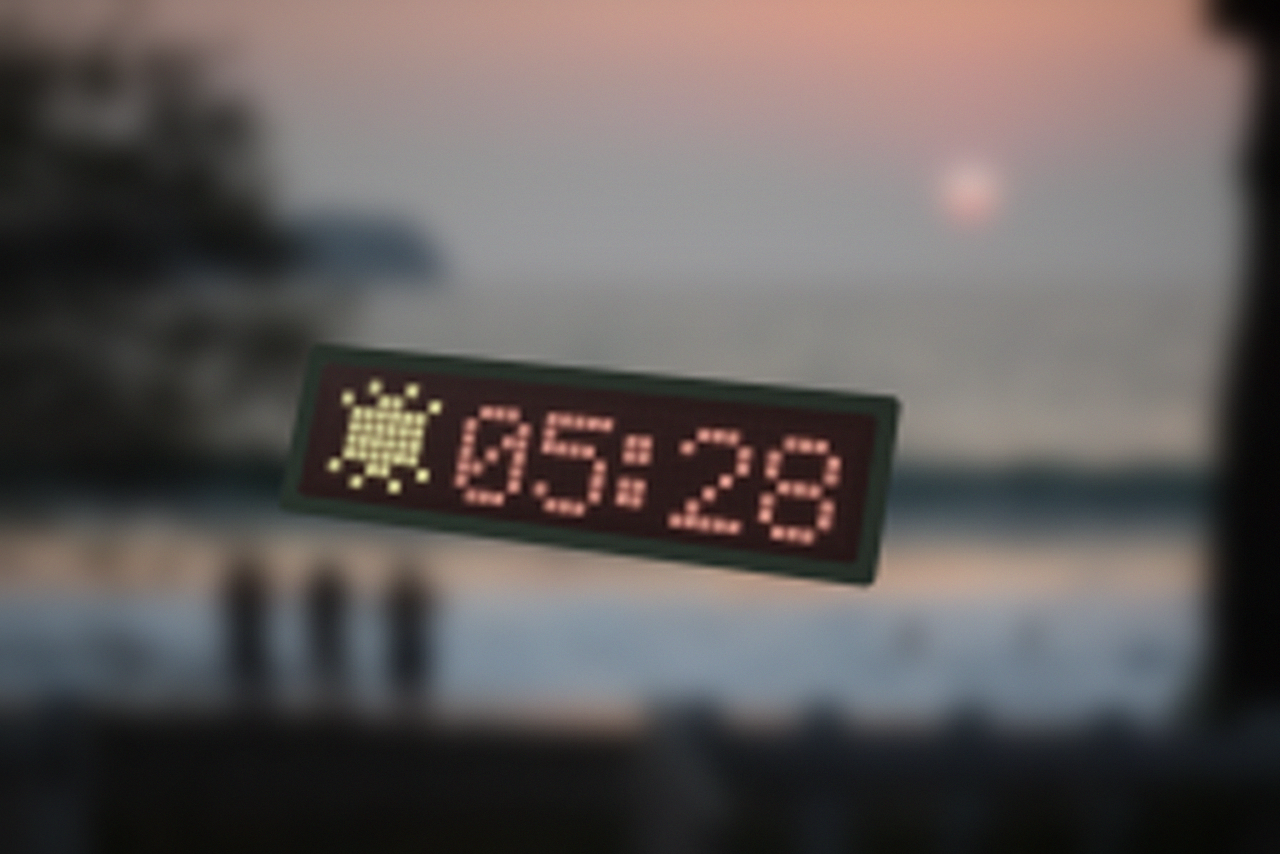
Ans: 5:28
